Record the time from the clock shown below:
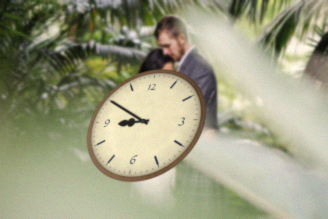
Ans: 8:50
